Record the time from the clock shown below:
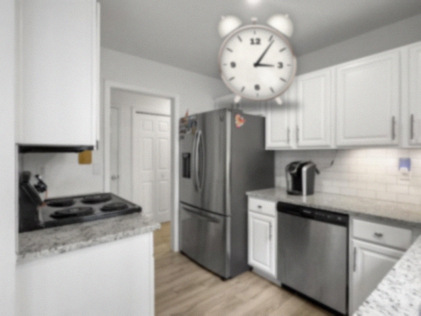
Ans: 3:06
